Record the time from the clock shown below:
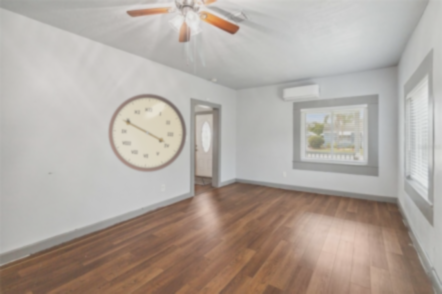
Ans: 3:49
